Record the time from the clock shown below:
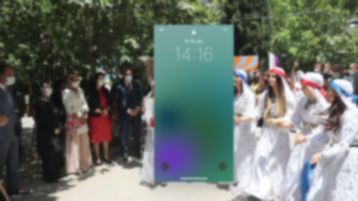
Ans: 14:16
